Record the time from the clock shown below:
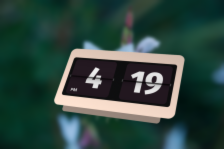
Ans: 4:19
